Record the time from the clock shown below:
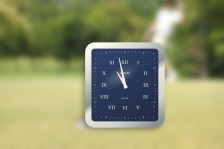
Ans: 10:58
